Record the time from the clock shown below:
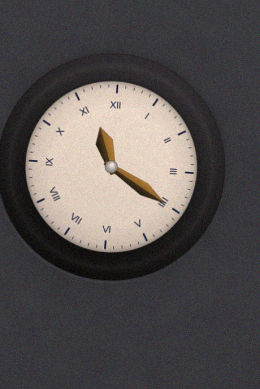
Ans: 11:20
